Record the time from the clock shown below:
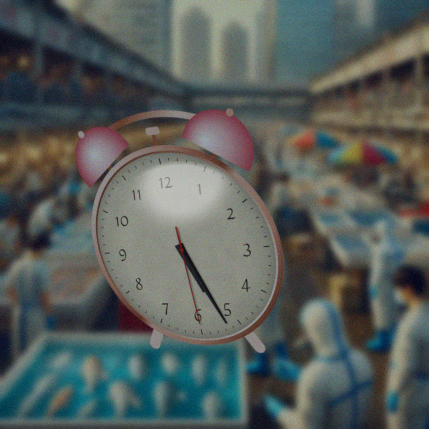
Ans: 5:26:30
